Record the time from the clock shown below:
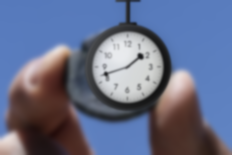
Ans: 1:42
